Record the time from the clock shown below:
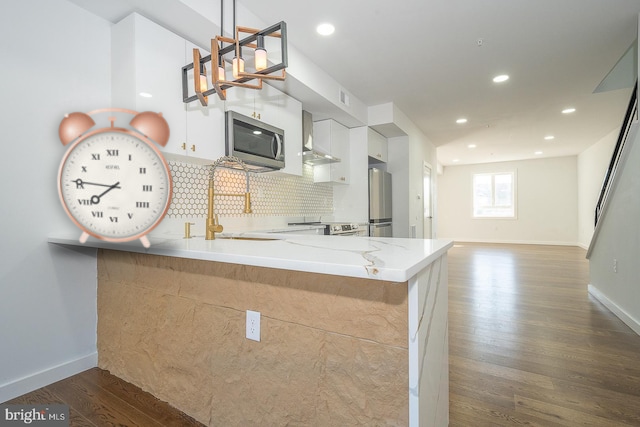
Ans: 7:46
